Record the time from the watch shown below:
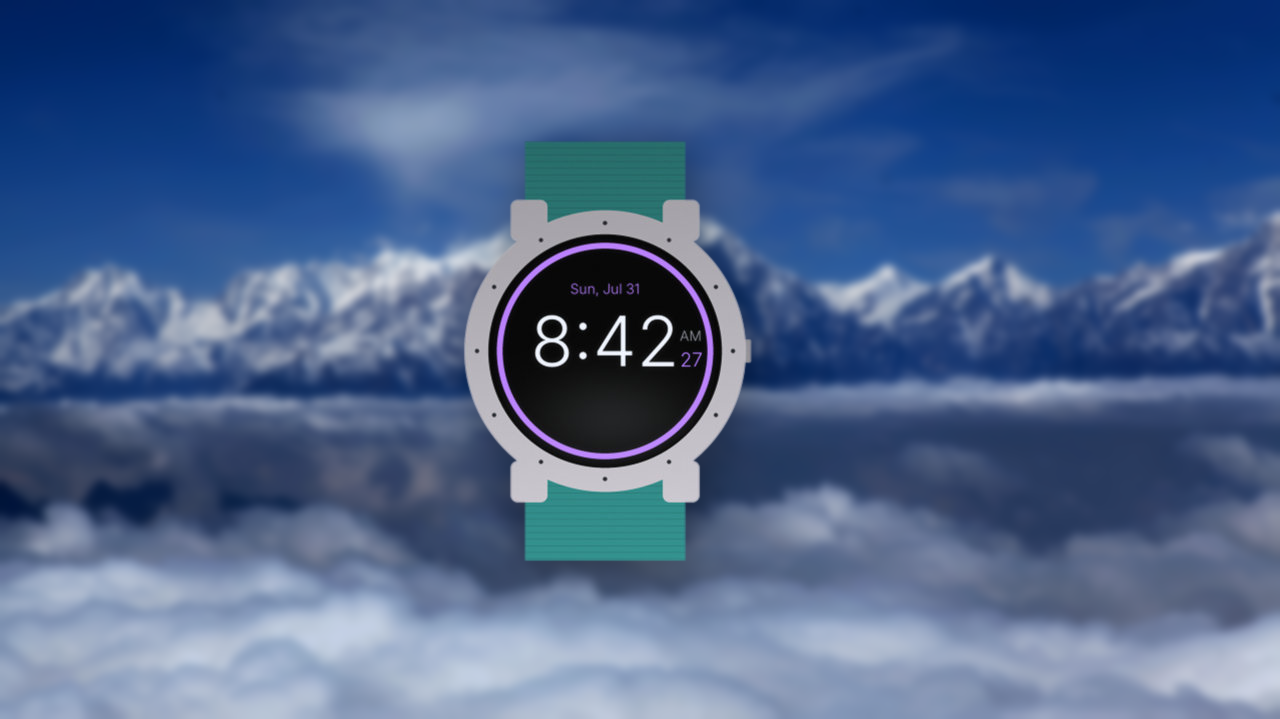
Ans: 8:42:27
